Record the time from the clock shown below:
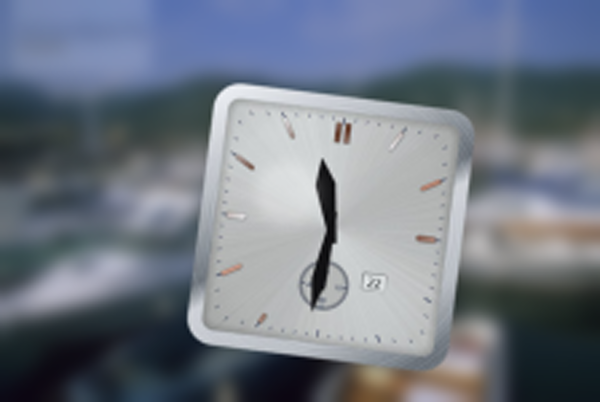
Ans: 11:31
